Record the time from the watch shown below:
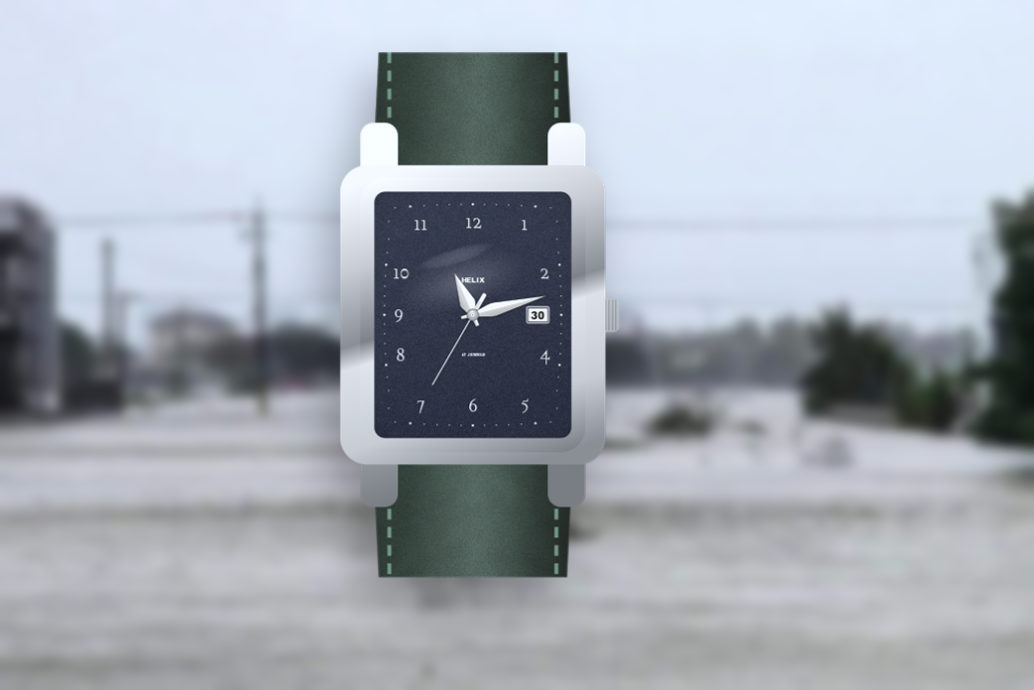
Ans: 11:12:35
